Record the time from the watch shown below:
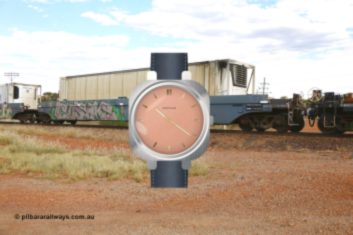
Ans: 10:21
